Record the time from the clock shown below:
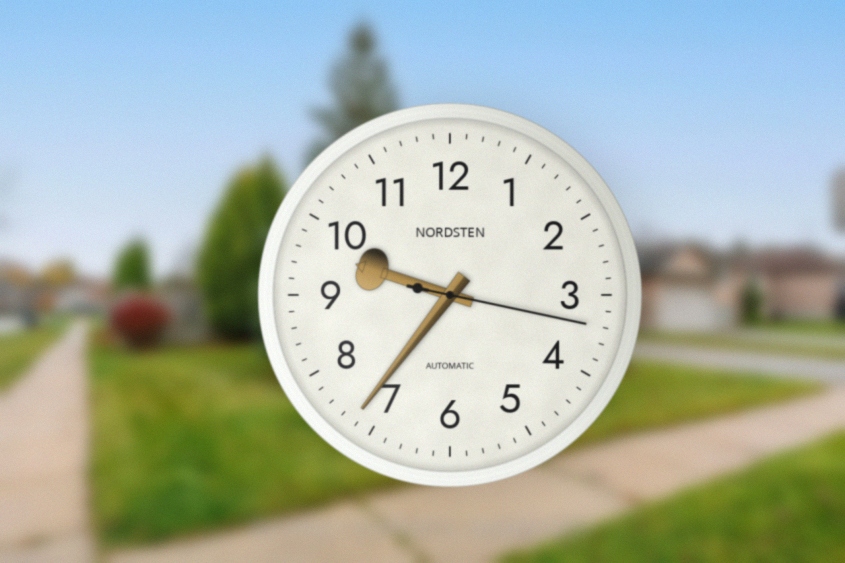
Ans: 9:36:17
